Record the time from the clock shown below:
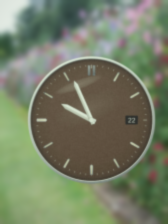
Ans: 9:56
